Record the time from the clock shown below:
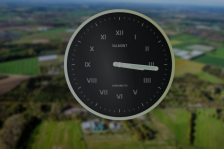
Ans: 3:16
